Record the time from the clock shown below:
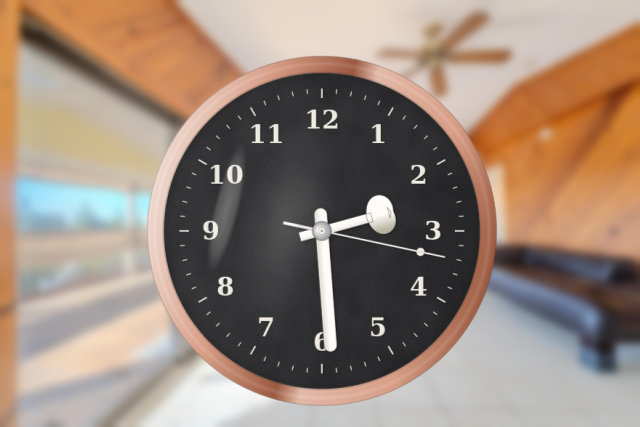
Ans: 2:29:17
